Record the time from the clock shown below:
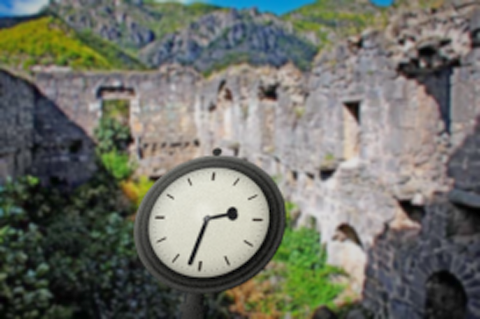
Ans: 2:32
